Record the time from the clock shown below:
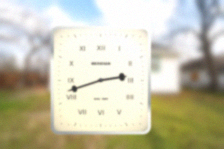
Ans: 2:42
